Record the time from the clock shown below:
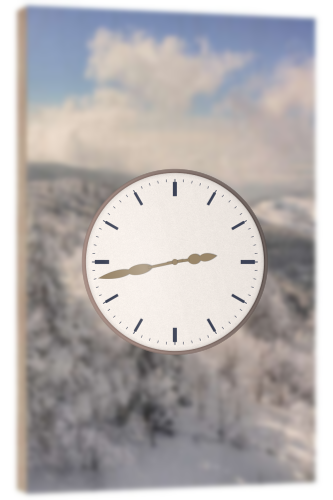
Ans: 2:43
